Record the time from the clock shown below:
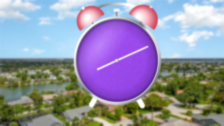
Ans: 8:11
